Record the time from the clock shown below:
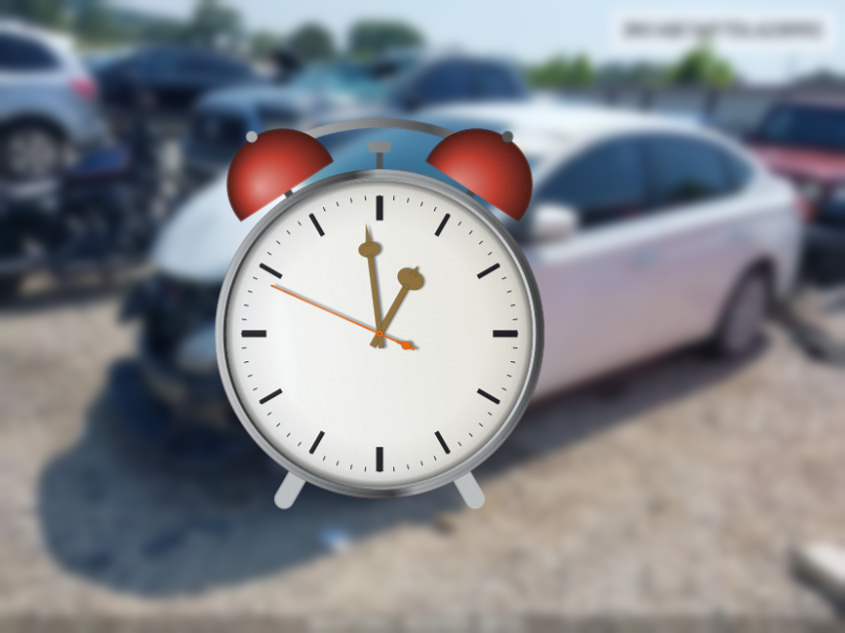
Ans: 12:58:49
